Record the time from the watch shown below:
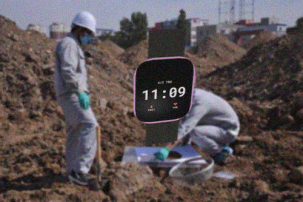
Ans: 11:09
